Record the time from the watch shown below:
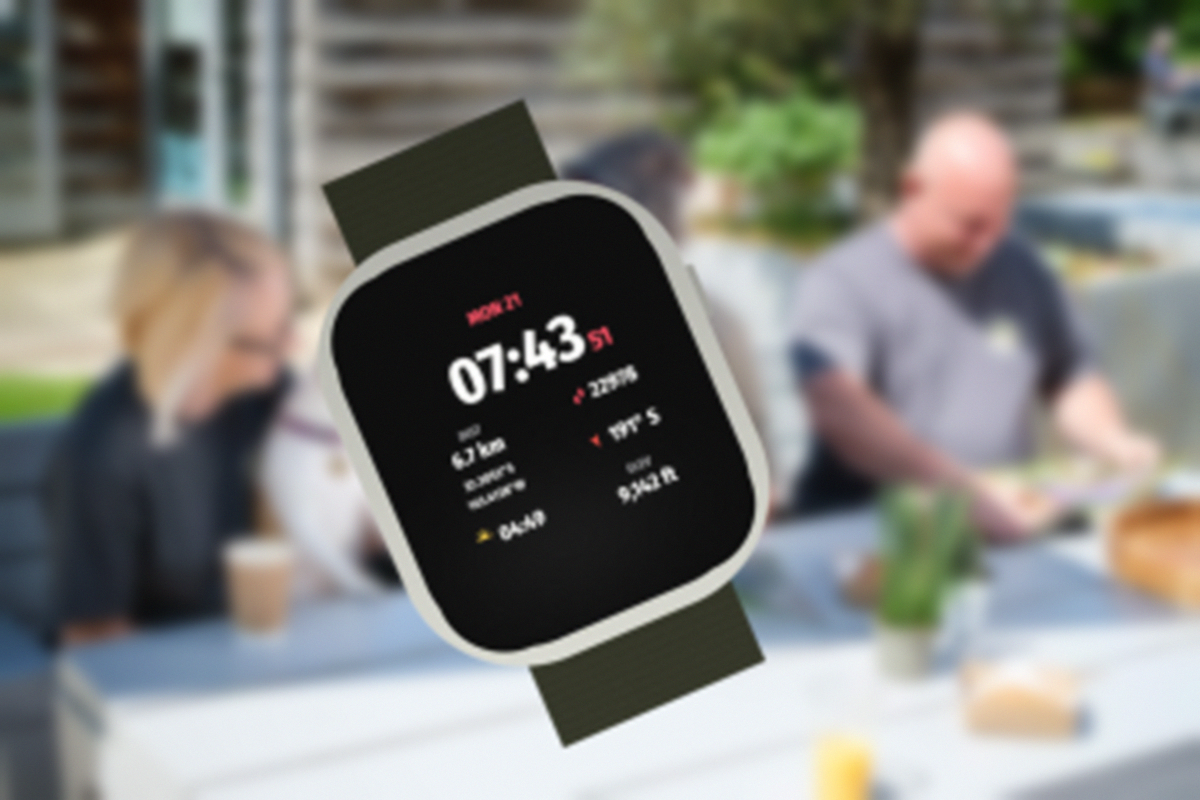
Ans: 7:43
